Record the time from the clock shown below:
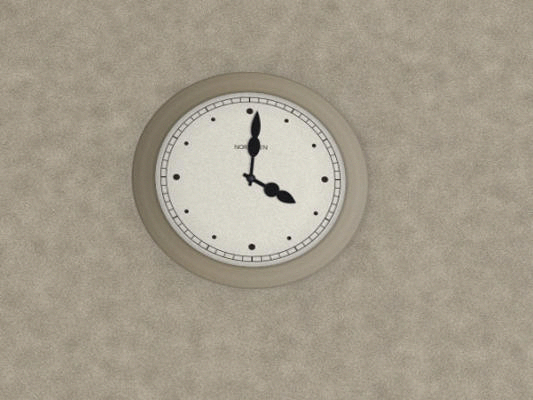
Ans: 4:01
